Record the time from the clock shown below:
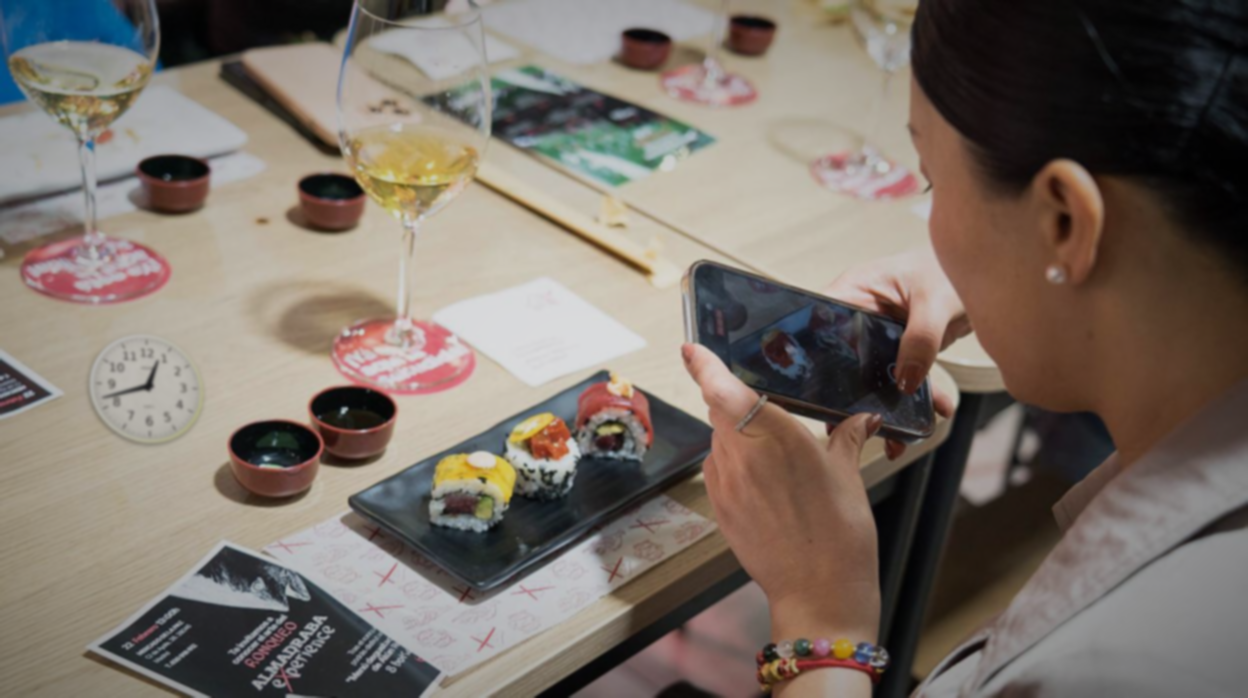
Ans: 12:42
